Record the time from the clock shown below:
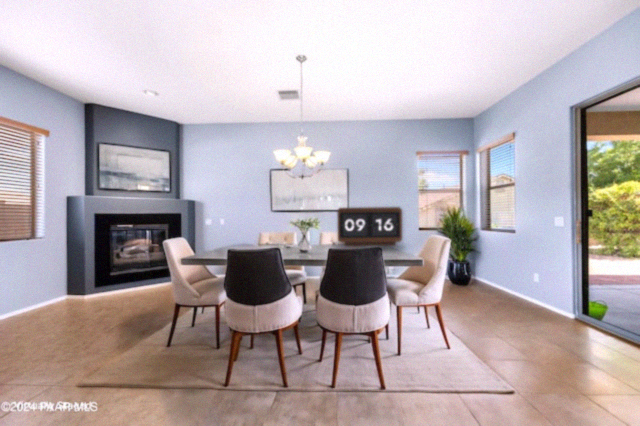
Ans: 9:16
